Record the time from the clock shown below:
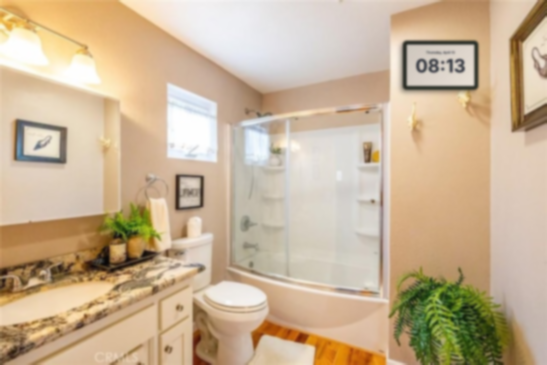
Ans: 8:13
